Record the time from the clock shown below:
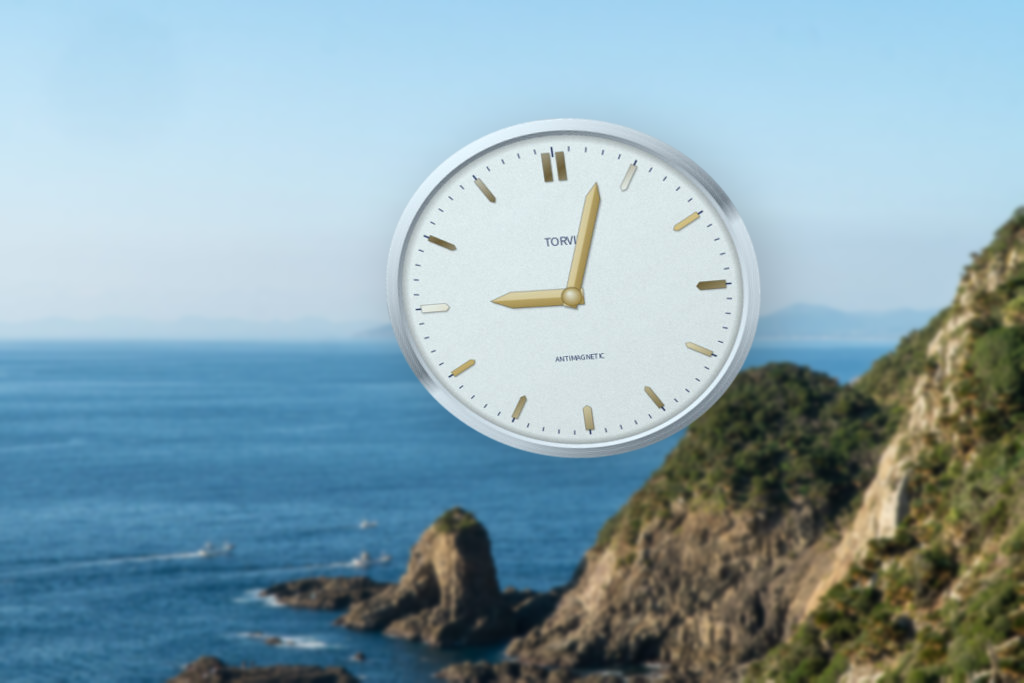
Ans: 9:03
